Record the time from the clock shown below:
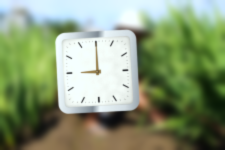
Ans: 9:00
